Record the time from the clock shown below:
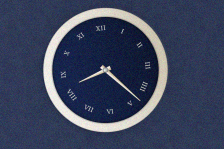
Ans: 8:23
